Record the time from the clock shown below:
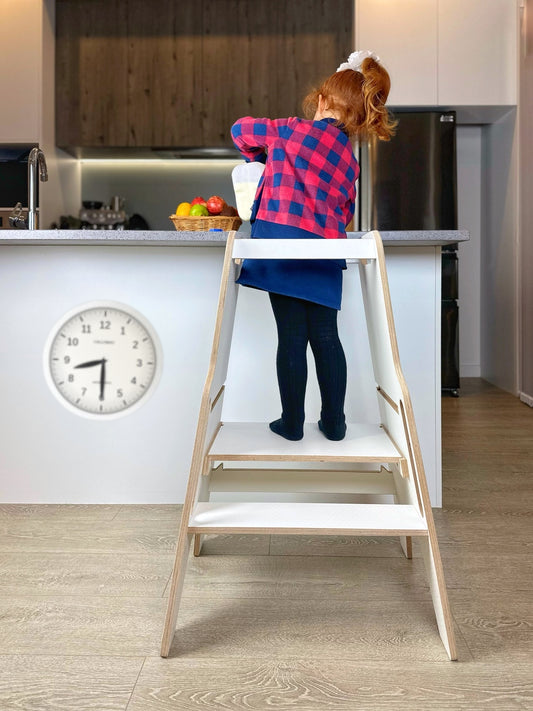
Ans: 8:30
